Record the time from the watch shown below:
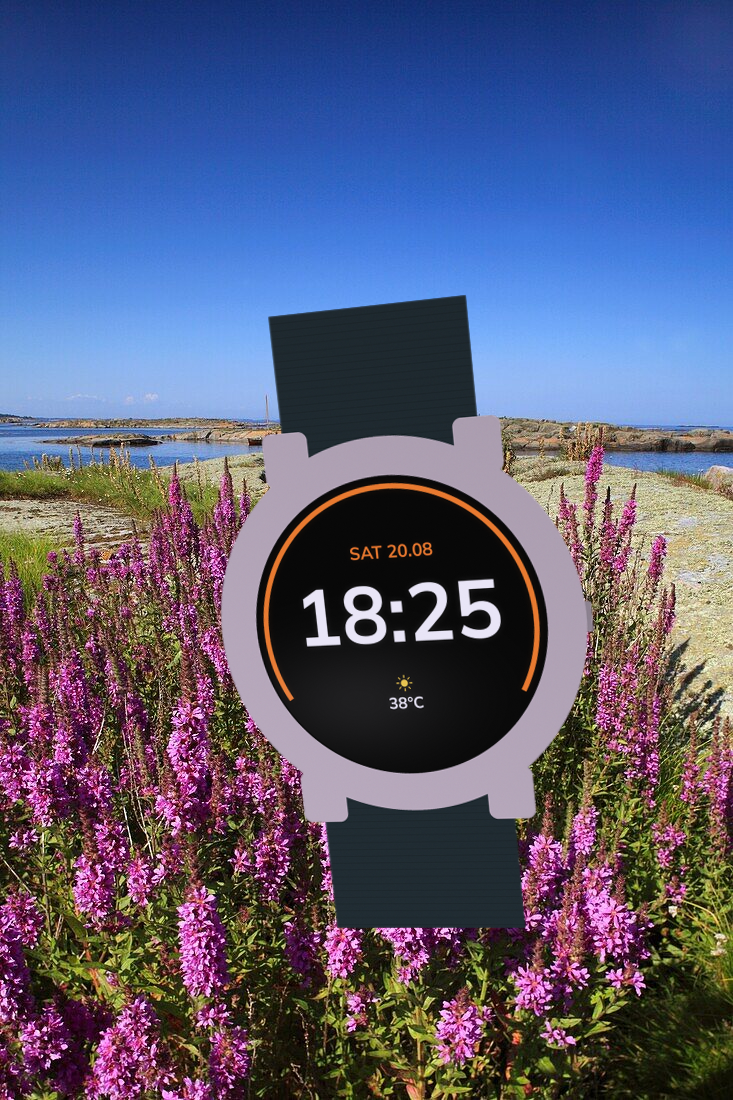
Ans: 18:25
